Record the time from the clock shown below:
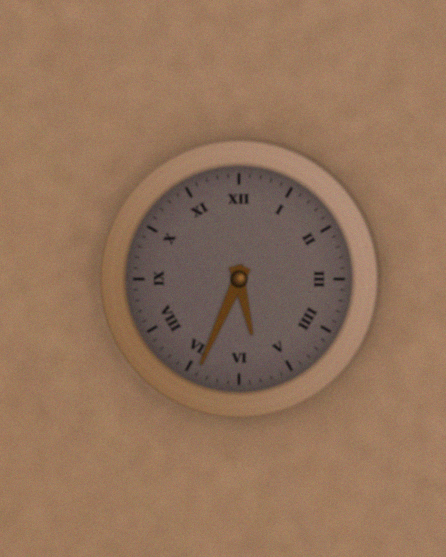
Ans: 5:34
